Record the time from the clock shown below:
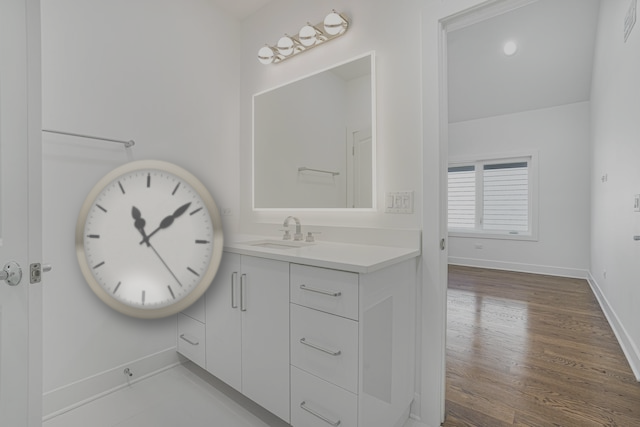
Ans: 11:08:23
